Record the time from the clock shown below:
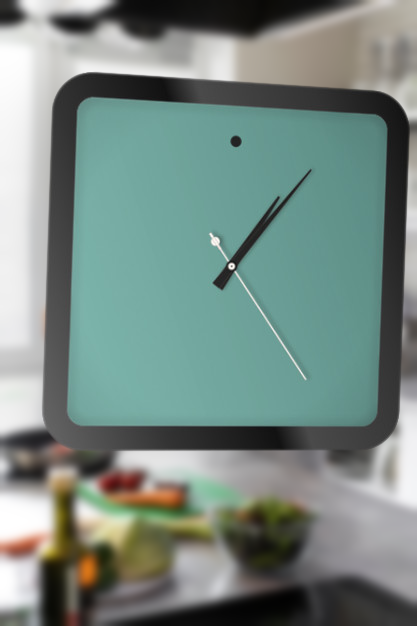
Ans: 1:06:24
